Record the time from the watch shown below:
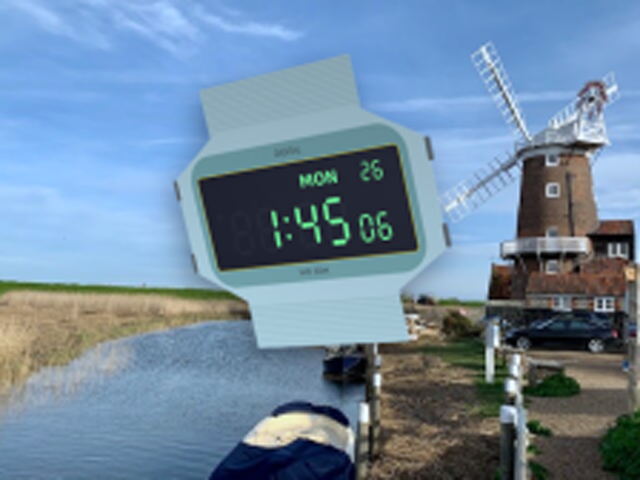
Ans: 1:45:06
